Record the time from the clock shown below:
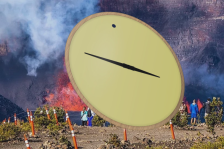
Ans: 3:49
